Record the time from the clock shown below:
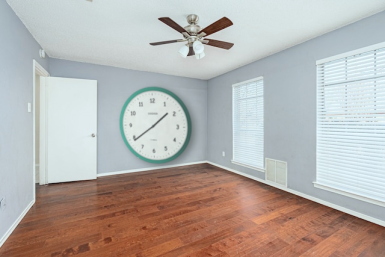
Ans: 1:39
